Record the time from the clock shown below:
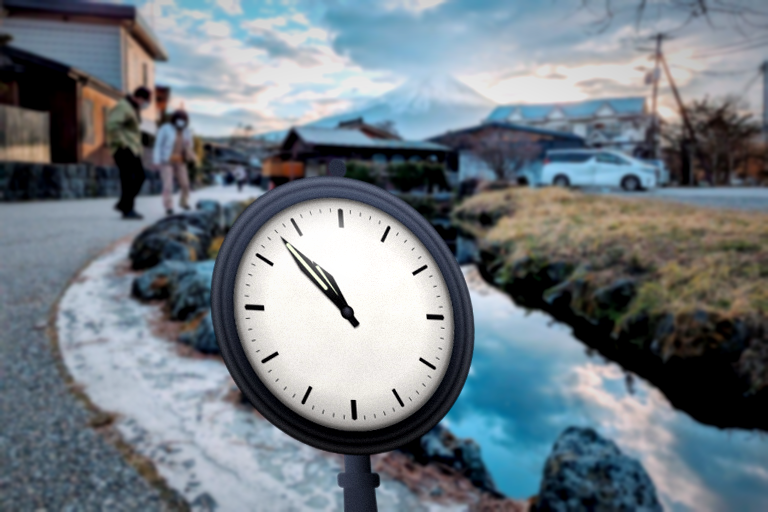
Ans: 10:53
